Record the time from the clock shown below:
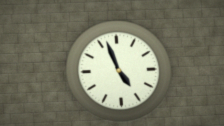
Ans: 4:57
